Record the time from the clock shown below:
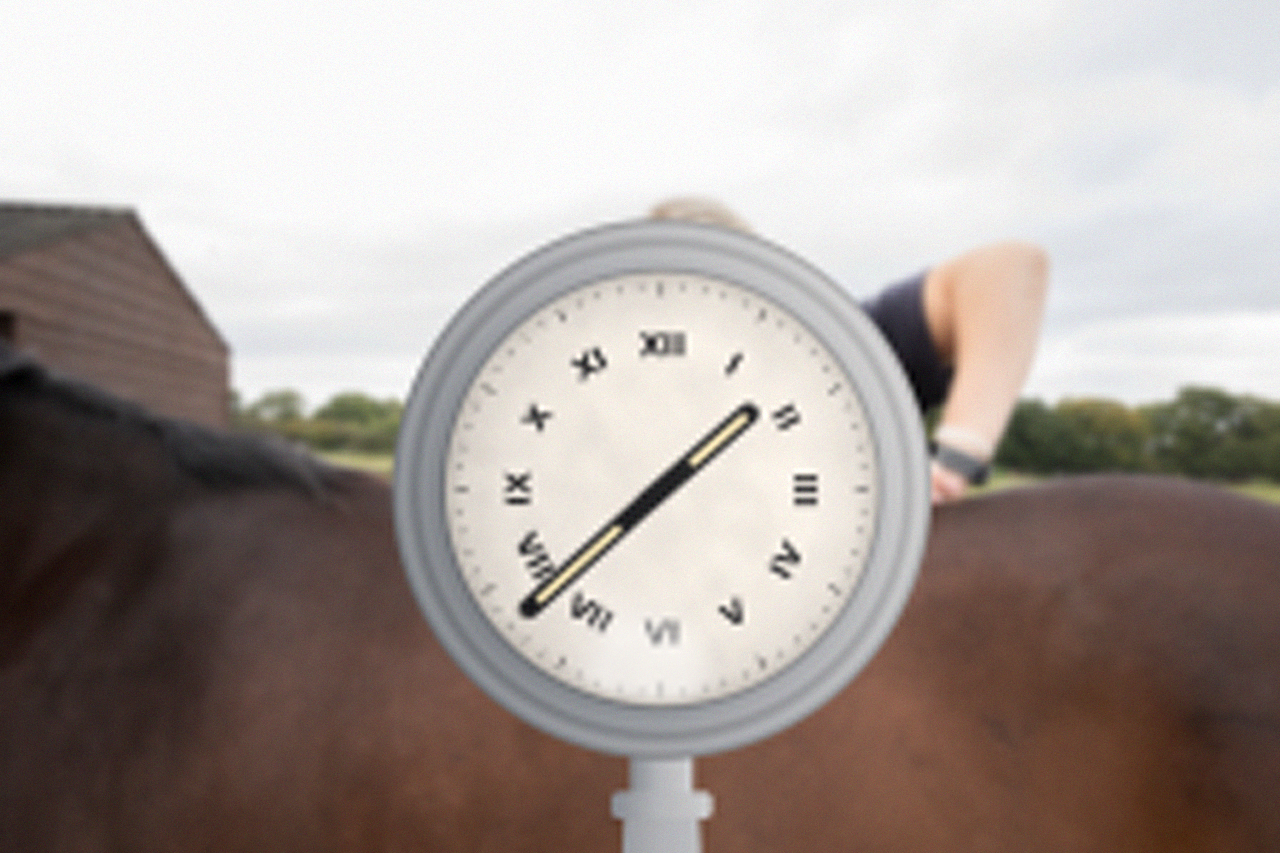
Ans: 1:38
